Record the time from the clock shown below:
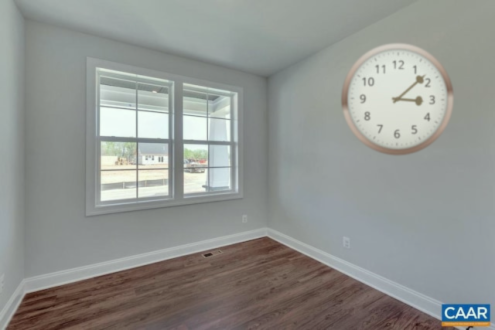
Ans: 3:08
